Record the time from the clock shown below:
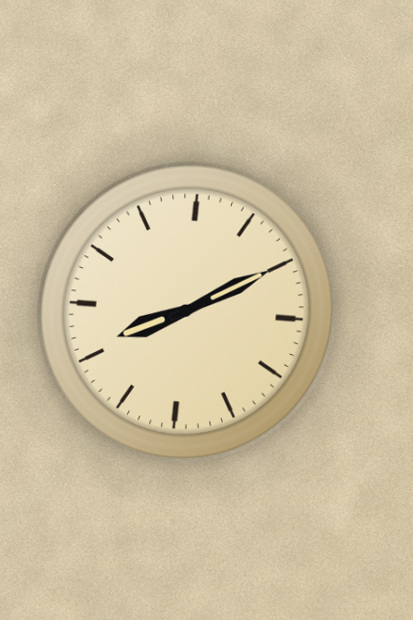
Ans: 8:10
